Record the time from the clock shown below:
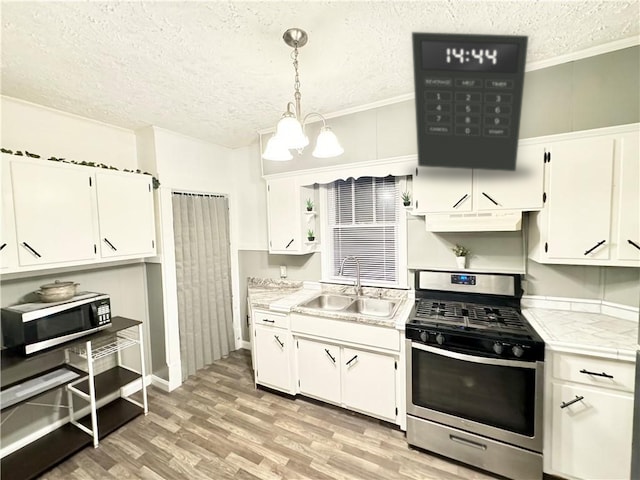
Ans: 14:44
